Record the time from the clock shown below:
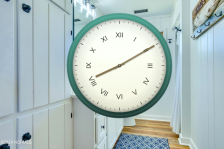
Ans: 8:10
